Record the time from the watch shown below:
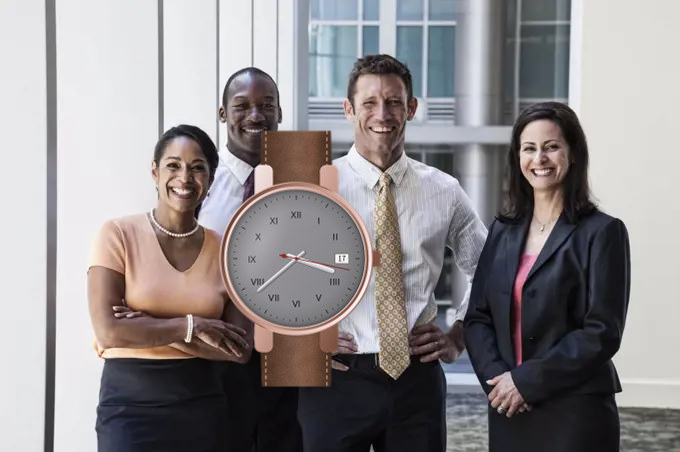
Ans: 3:38:17
